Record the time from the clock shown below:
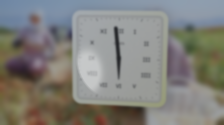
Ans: 5:59
